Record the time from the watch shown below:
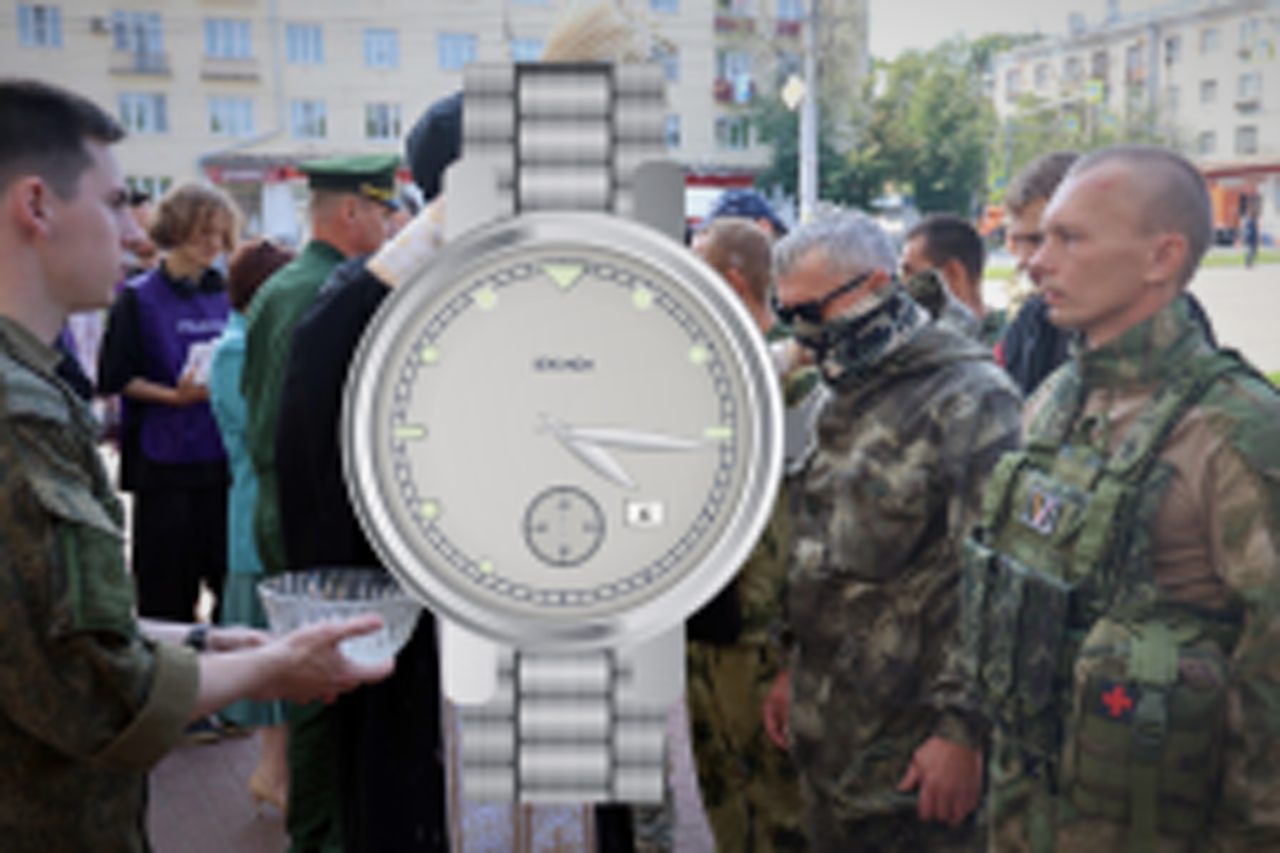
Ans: 4:16
